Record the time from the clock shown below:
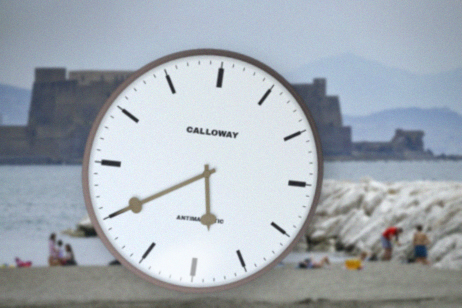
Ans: 5:40
